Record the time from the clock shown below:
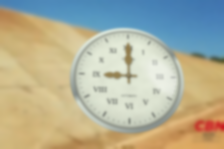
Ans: 9:00
